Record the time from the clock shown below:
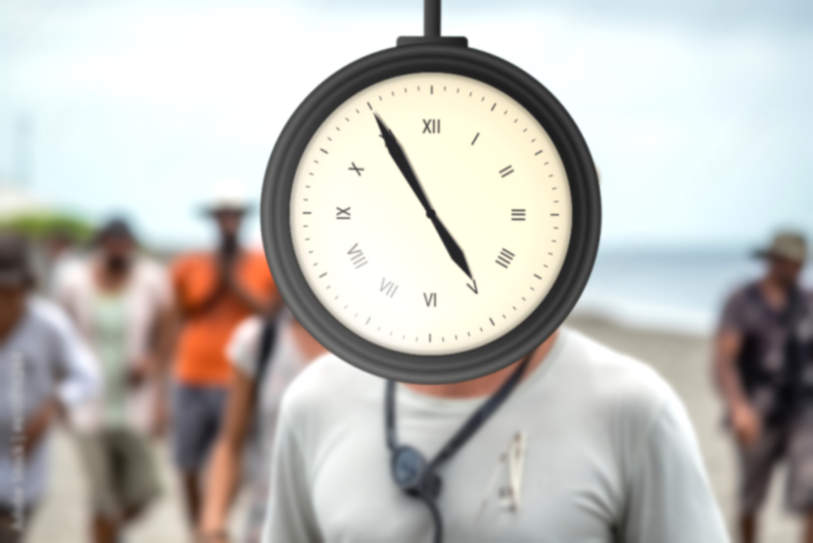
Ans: 4:55
